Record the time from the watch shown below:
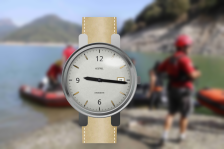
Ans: 9:16
